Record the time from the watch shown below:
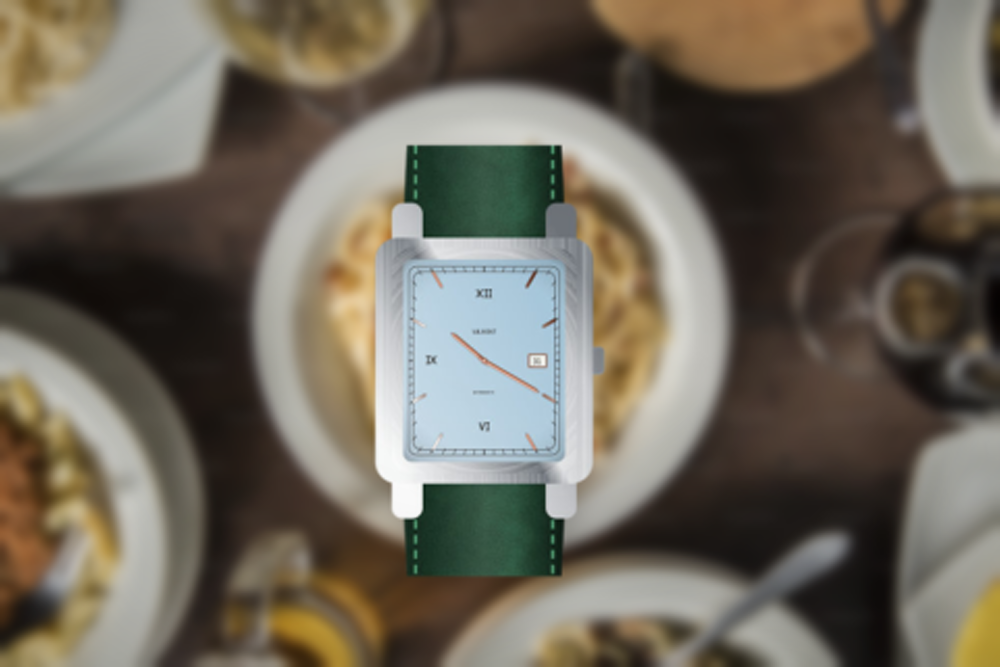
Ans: 10:20
